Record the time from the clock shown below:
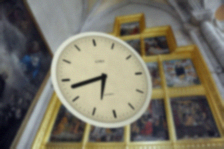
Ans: 6:43
